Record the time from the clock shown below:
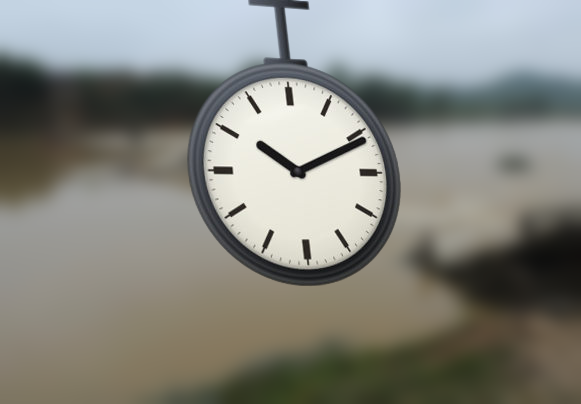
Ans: 10:11
